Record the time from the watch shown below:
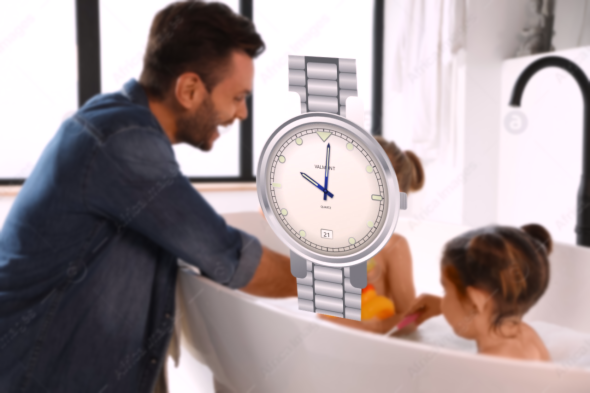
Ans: 10:01
